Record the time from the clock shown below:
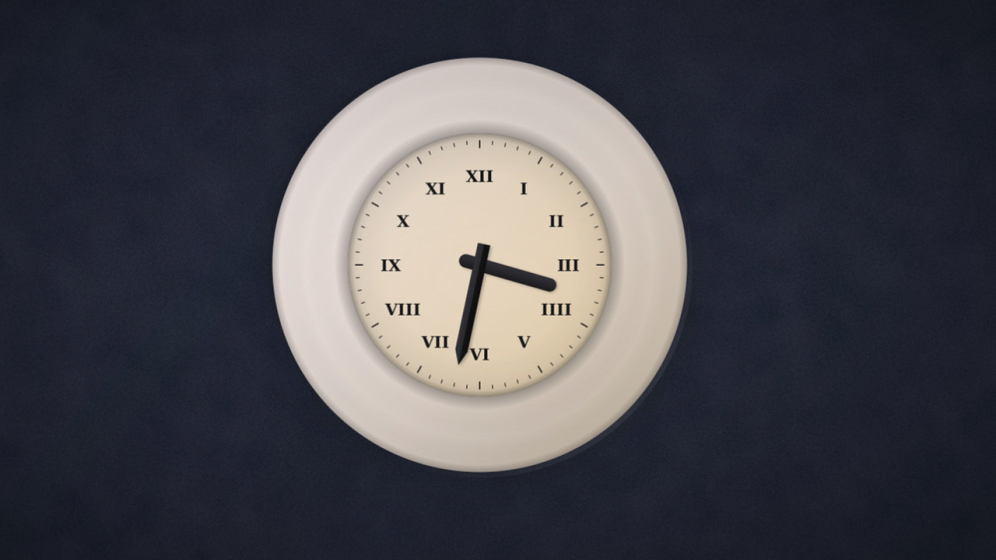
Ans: 3:32
